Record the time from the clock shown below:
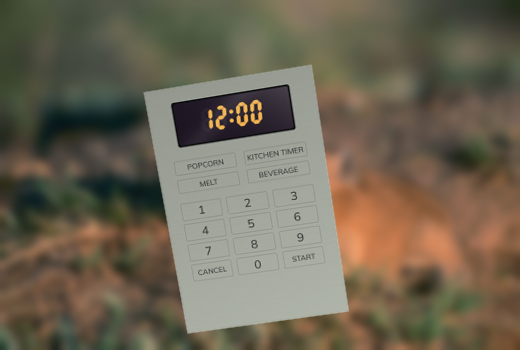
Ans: 12:00
